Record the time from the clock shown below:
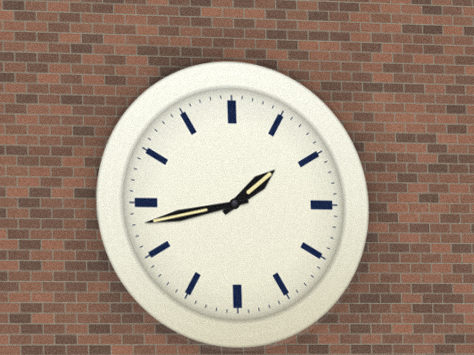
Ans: 1:43
